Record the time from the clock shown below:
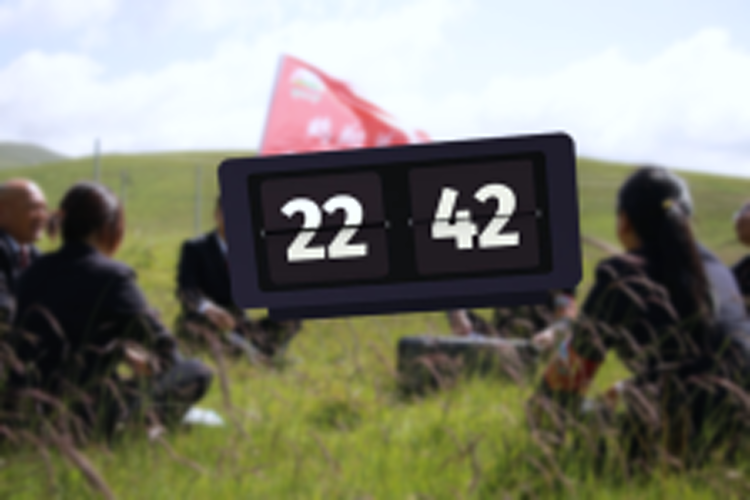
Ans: 22:42
